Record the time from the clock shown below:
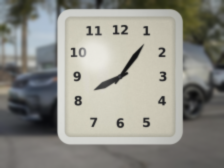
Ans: 8:06
